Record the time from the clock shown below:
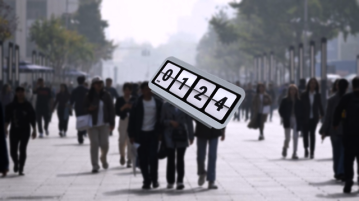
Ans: 1:24
